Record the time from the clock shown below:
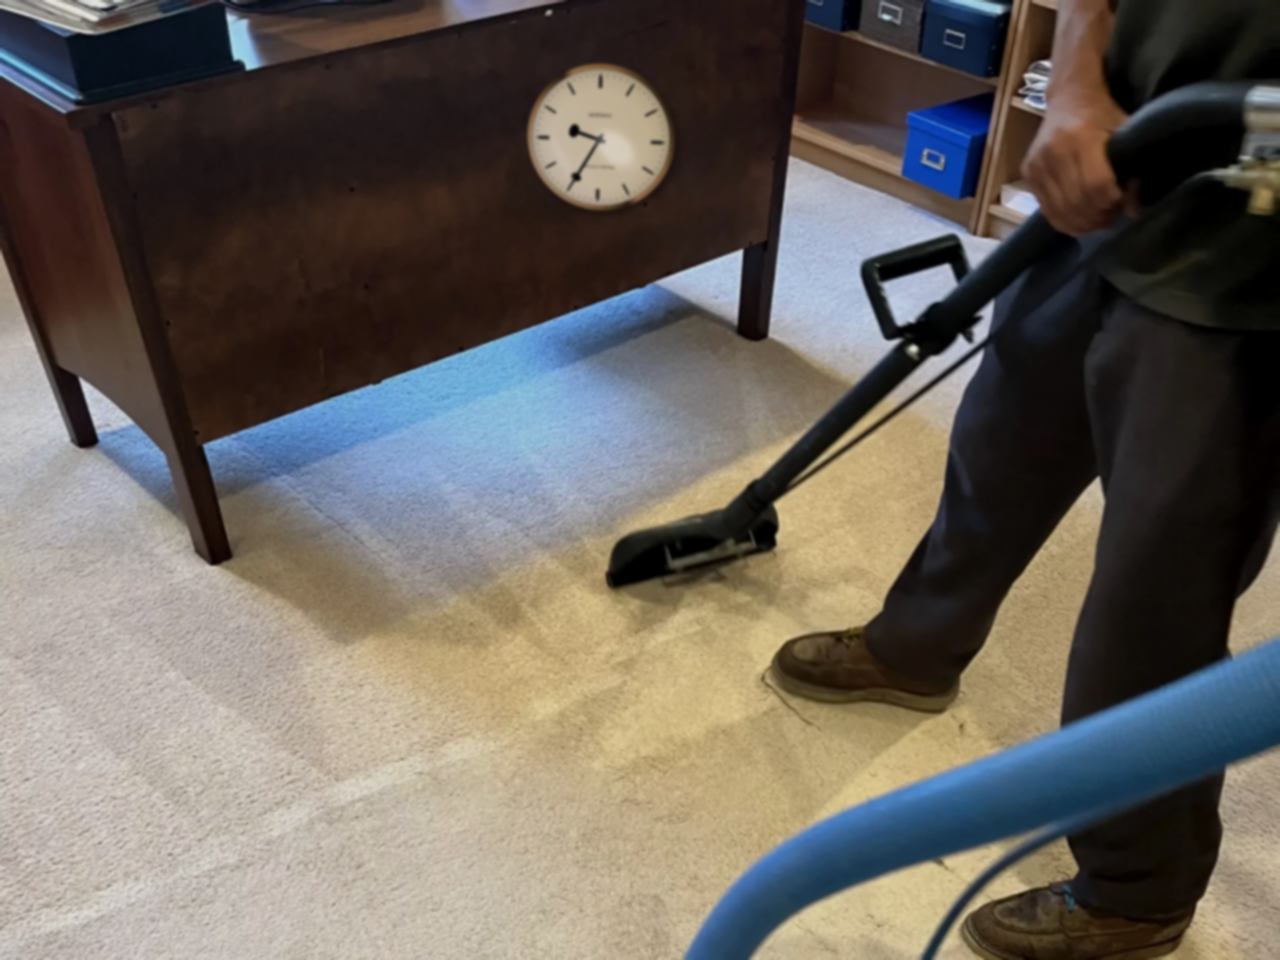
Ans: 9:35
